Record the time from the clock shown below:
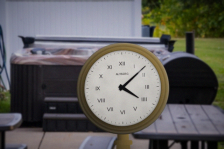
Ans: 4:08
